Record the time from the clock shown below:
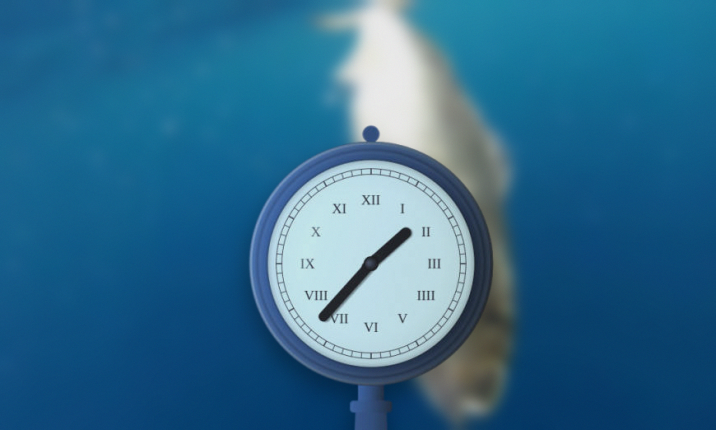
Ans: 1:37
